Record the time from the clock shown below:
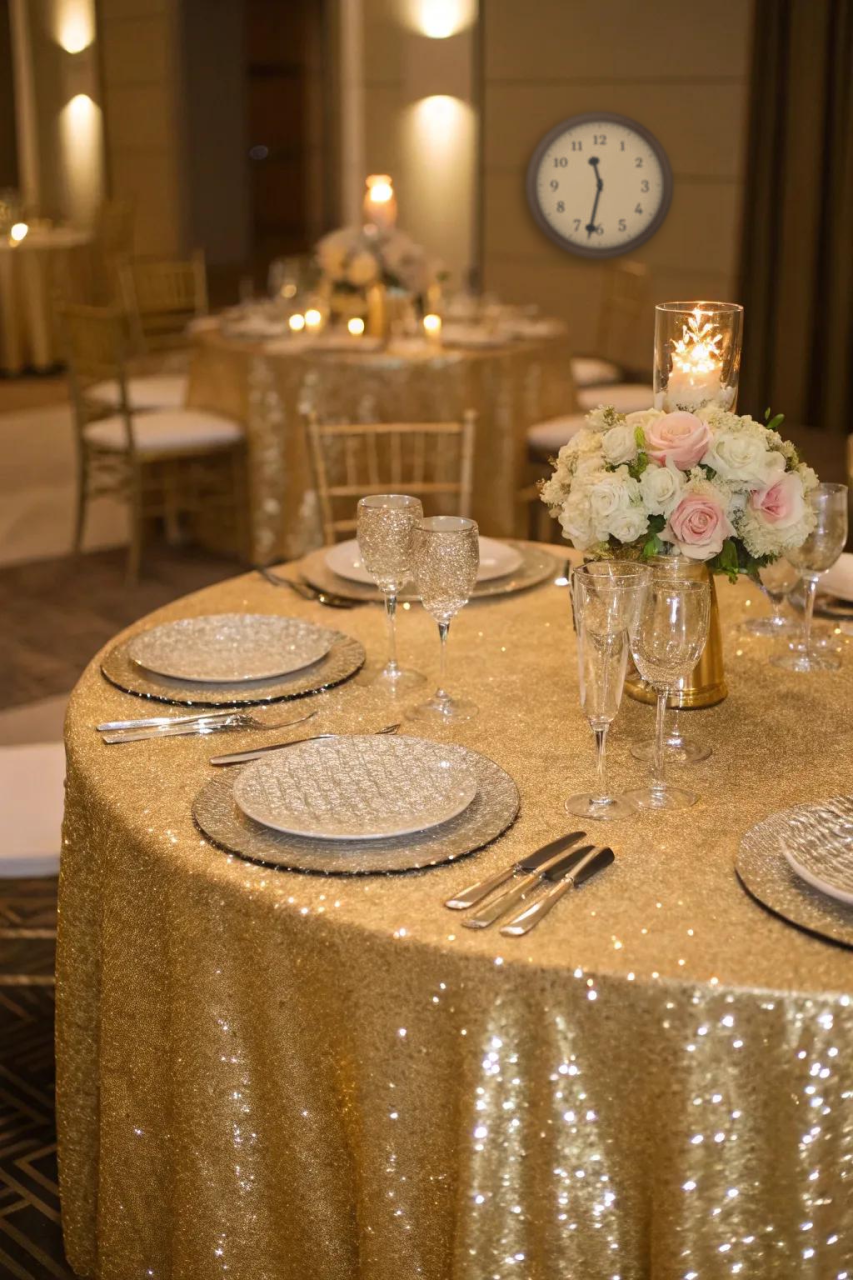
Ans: 11:32
